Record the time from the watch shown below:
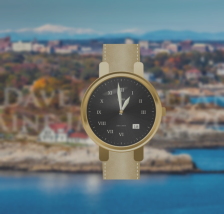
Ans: 12:59
